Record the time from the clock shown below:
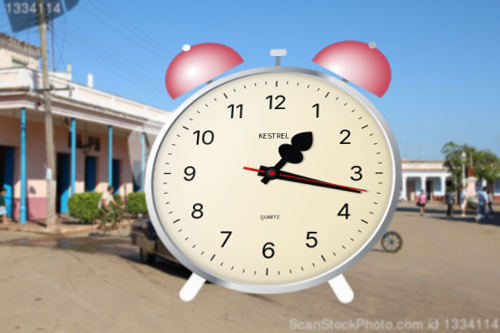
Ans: 1:17:17
